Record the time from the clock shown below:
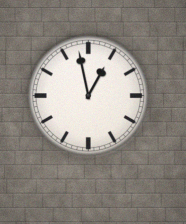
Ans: 12:58
